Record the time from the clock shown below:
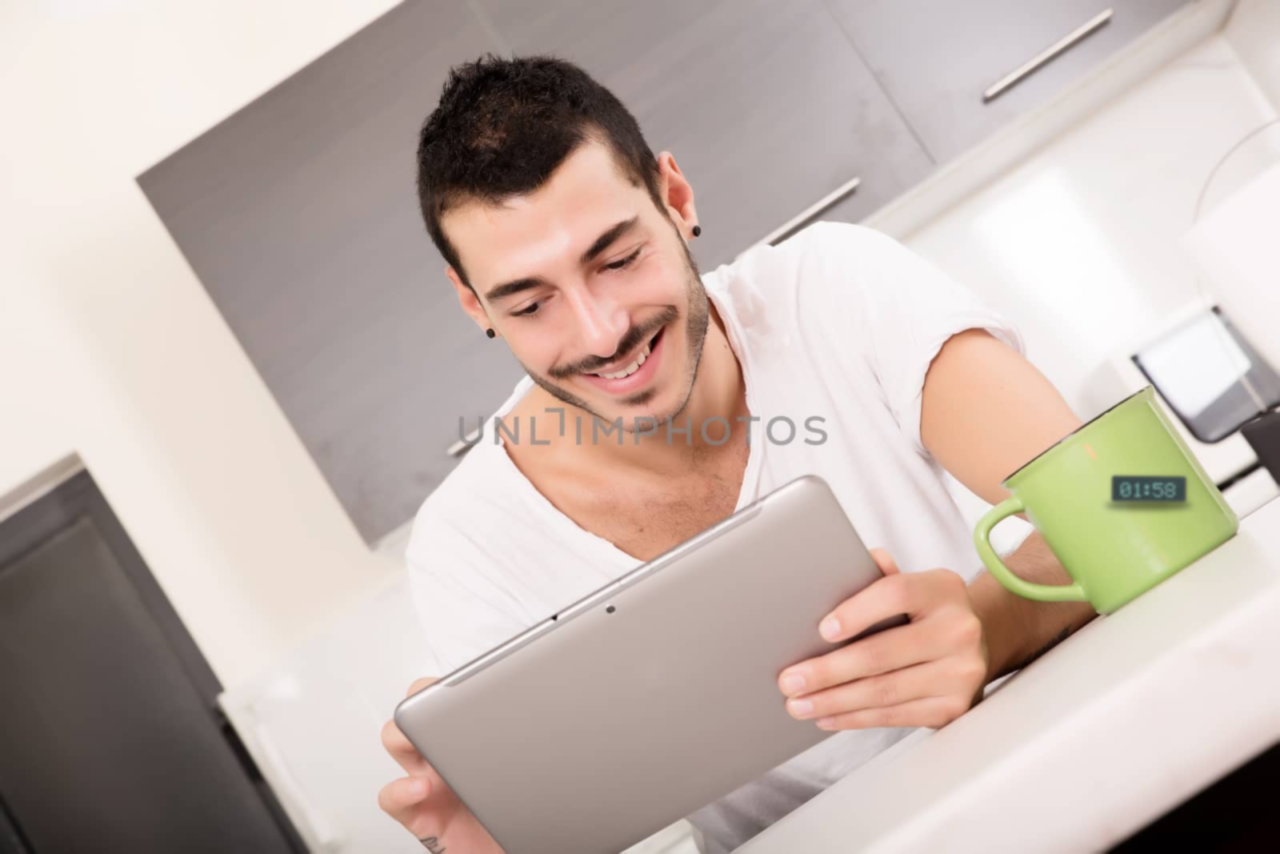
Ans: 1:58
